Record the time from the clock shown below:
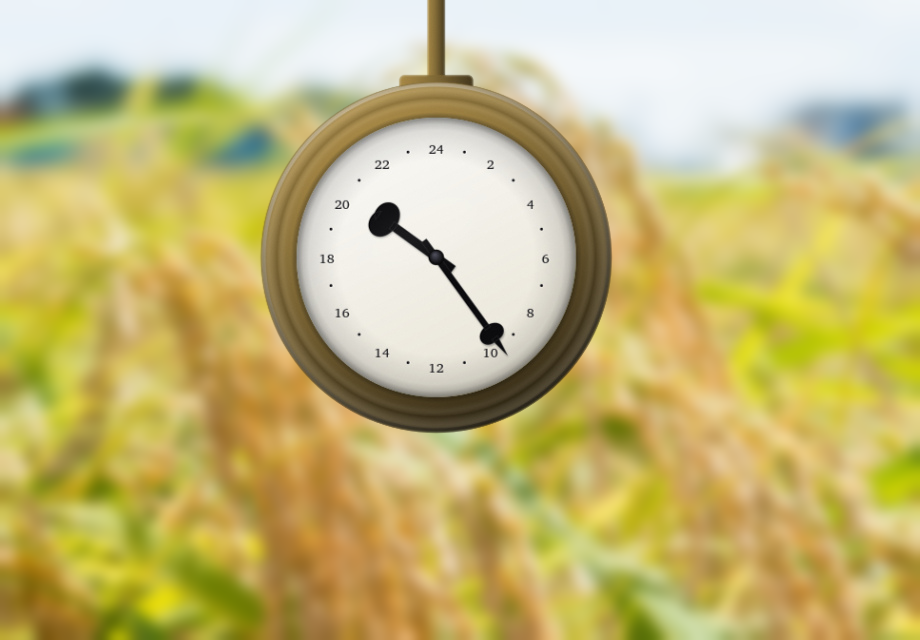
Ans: 20:24
